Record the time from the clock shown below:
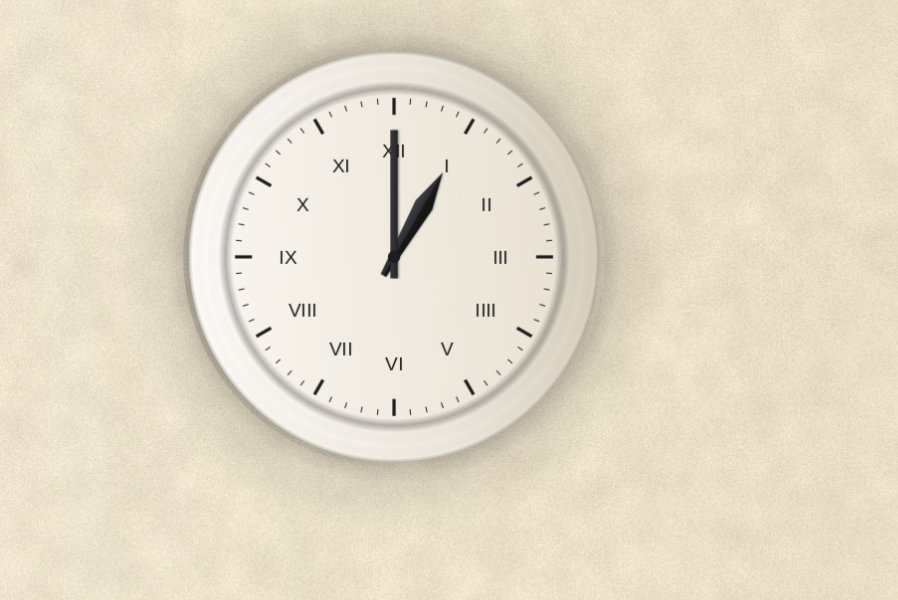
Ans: 1:00
